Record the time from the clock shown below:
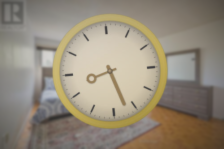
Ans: 8:27
